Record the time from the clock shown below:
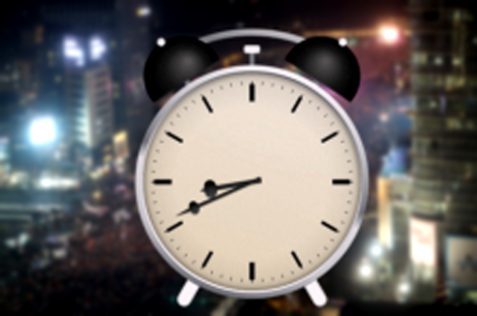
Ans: 8:41
